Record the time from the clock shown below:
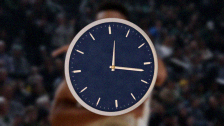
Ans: 12:17
